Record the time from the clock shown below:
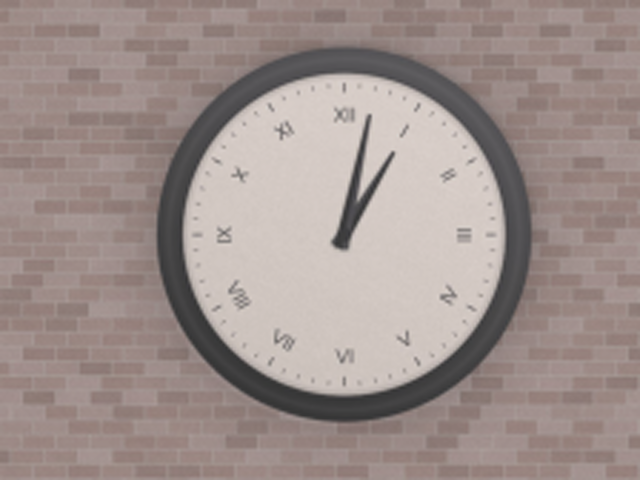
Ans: 1:02
